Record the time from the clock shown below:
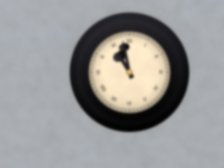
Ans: 10:58
